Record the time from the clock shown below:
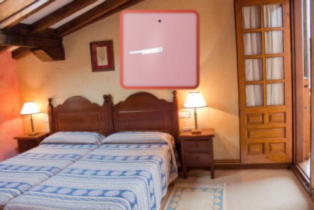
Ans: 8:44
